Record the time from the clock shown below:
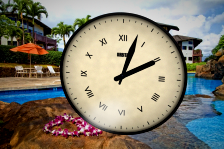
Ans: 2:03
